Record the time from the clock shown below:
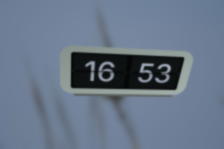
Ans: 16:53
